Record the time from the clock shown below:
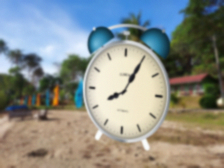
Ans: 8:05
